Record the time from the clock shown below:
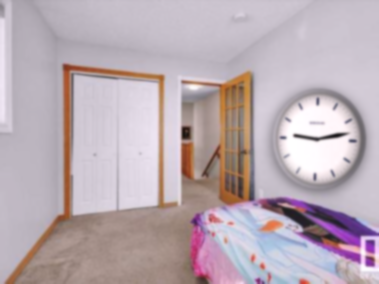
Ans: 9:13
